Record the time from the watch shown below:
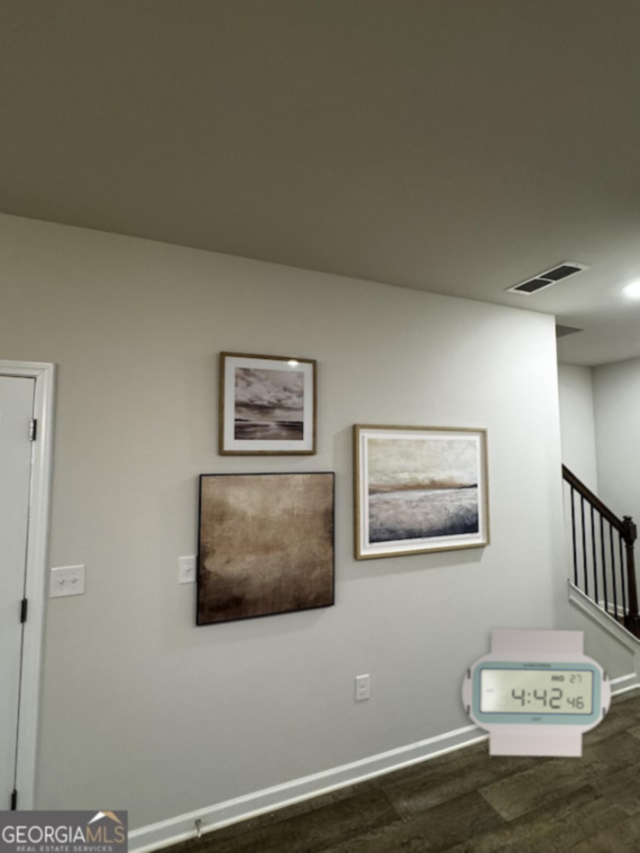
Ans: 4:42:46
